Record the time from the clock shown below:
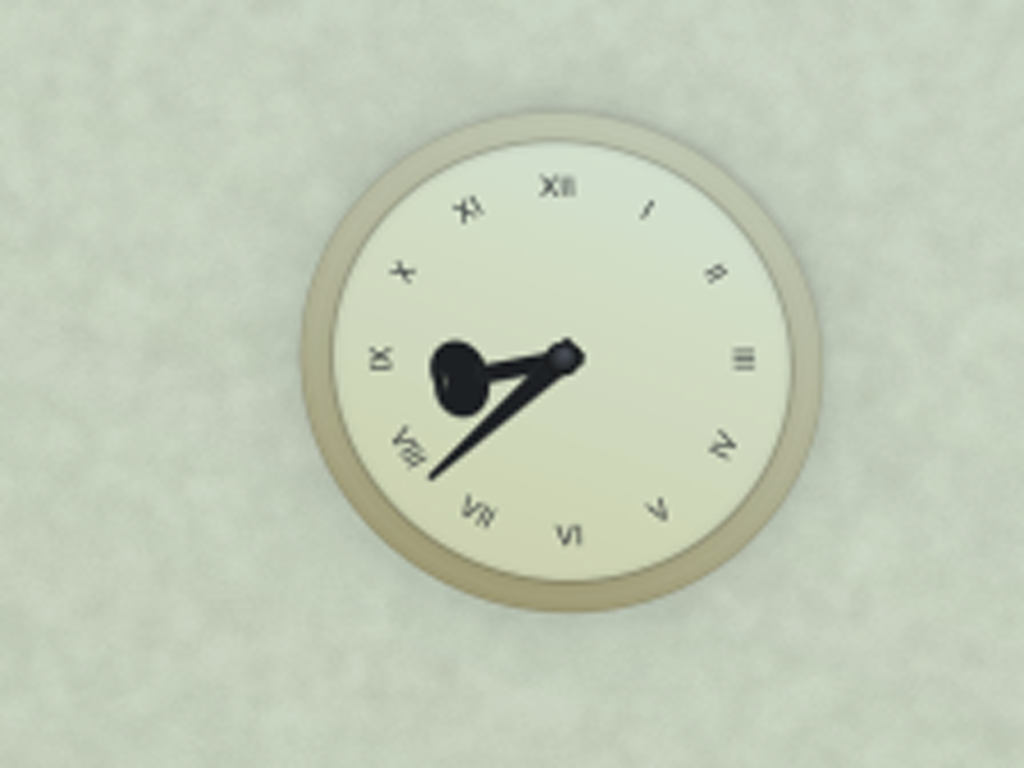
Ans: 8:38
